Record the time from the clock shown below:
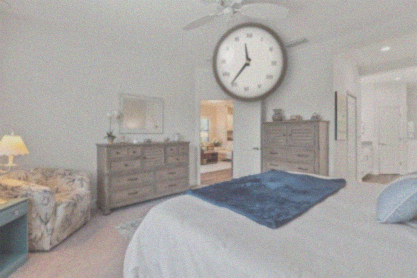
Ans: 11:36
